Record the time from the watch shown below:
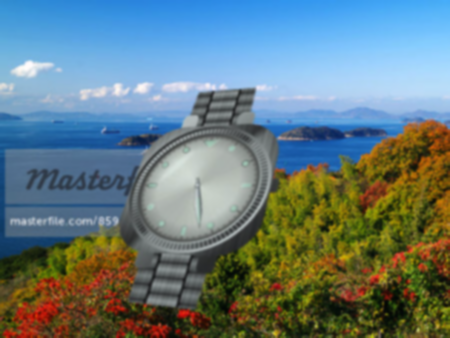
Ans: 5:27
